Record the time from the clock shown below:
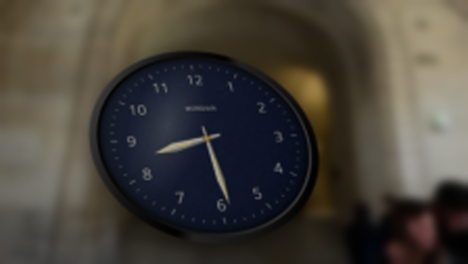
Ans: 8:29
